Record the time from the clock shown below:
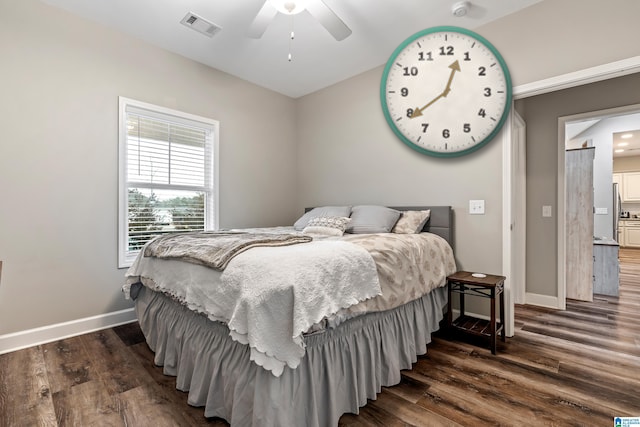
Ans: 12:39
